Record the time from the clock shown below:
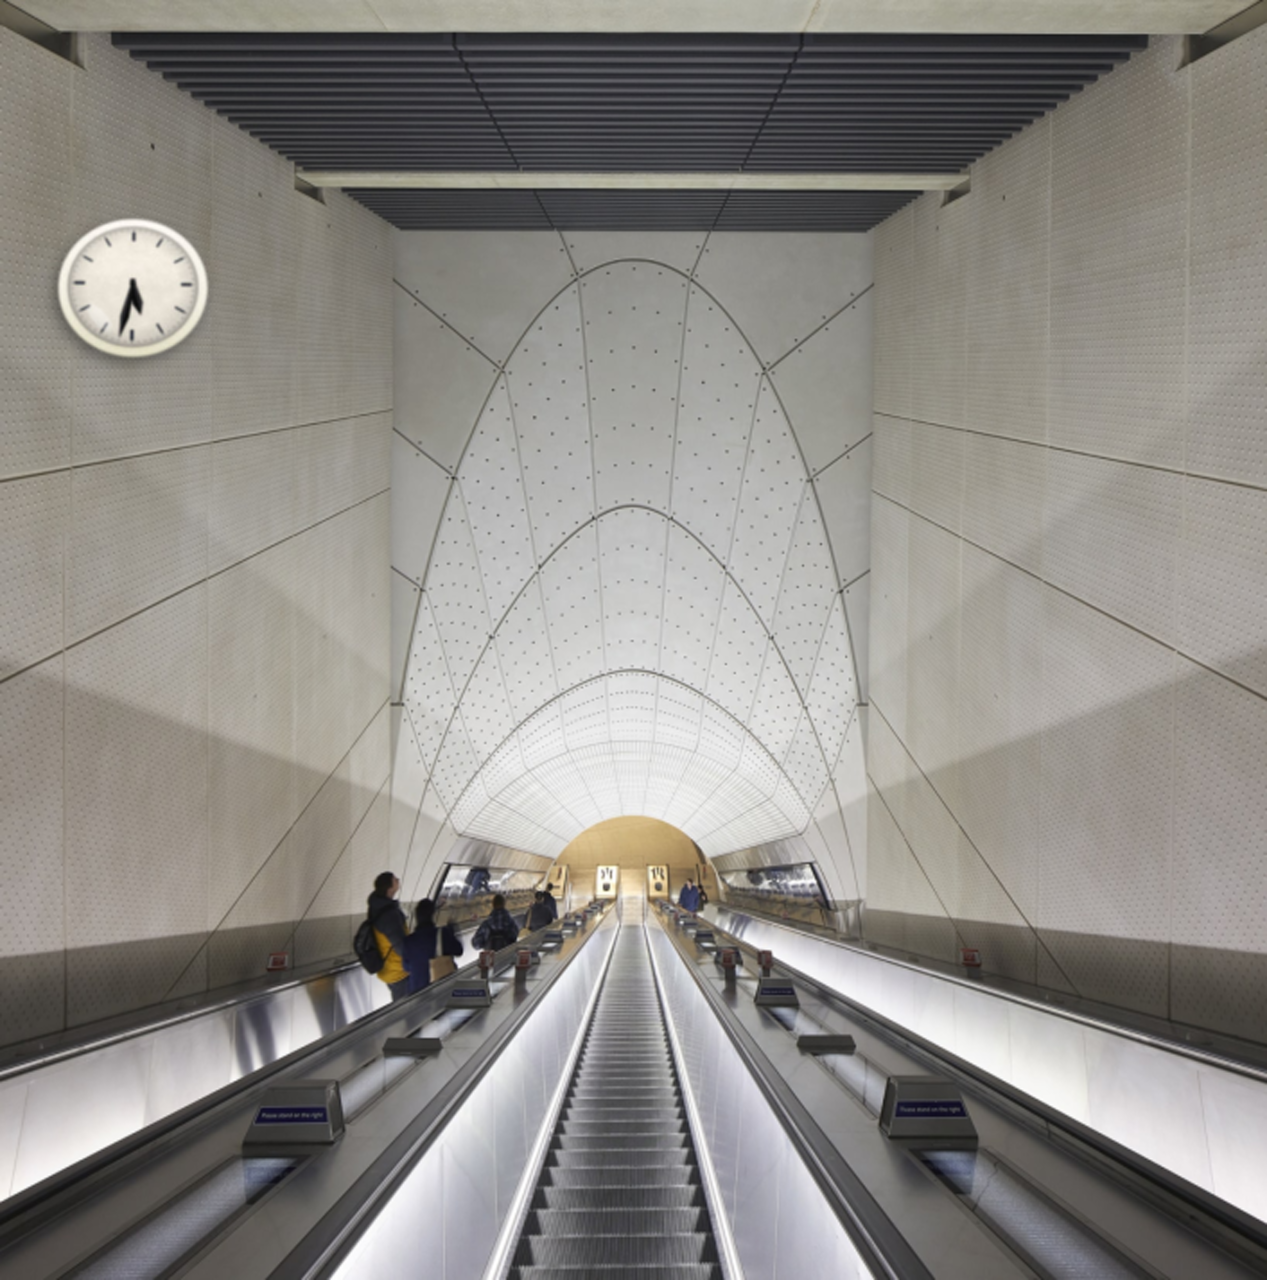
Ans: 5:32
